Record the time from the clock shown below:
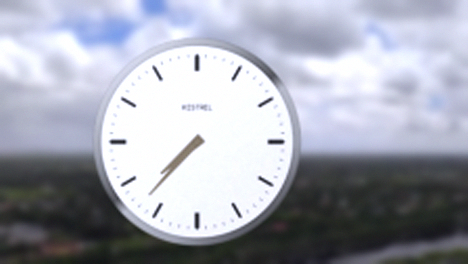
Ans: 7:37
